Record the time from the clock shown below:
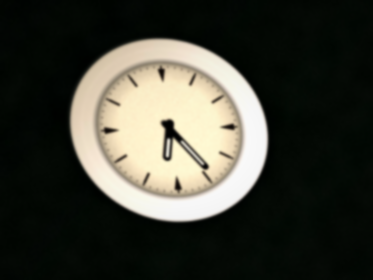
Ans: 6:24
